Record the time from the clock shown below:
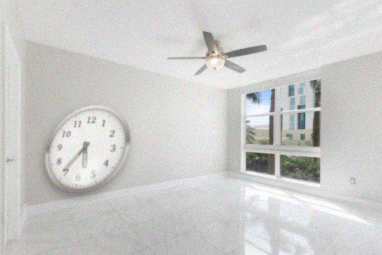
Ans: 5:36
